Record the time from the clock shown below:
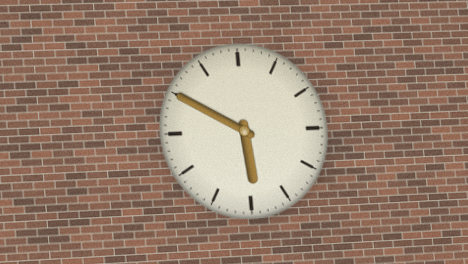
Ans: 5:50
